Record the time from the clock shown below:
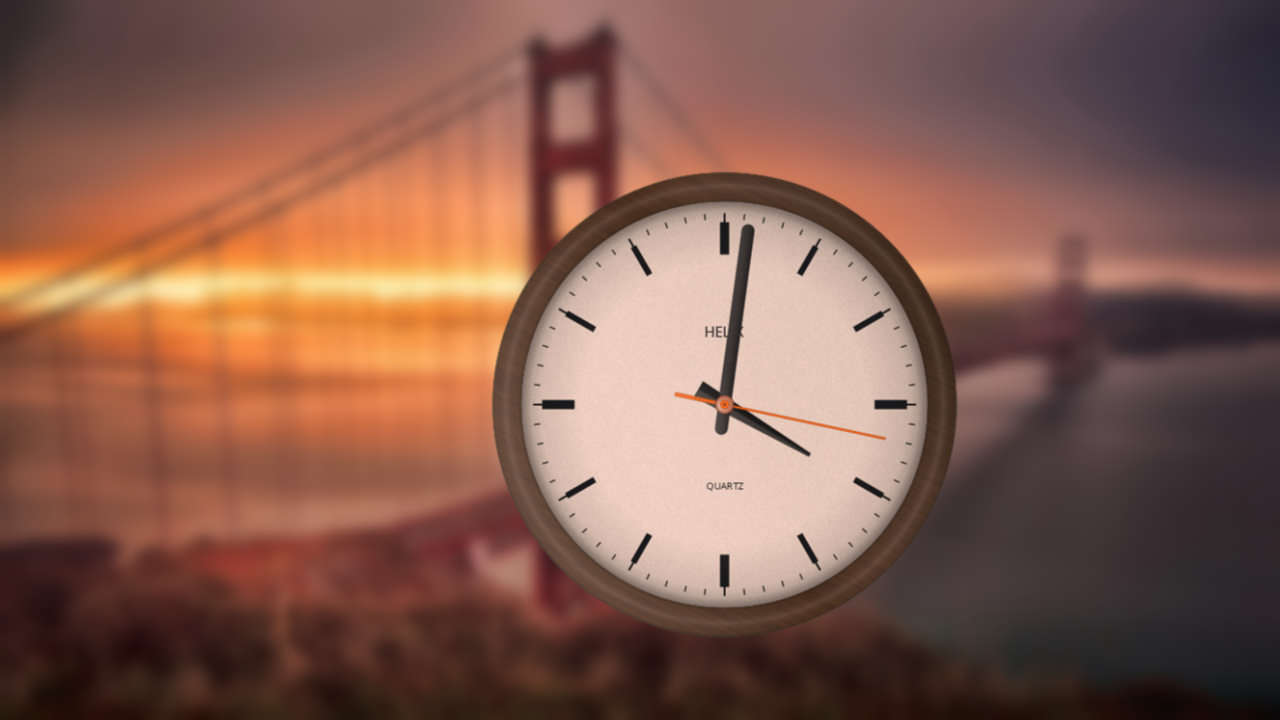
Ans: 4:01:17
